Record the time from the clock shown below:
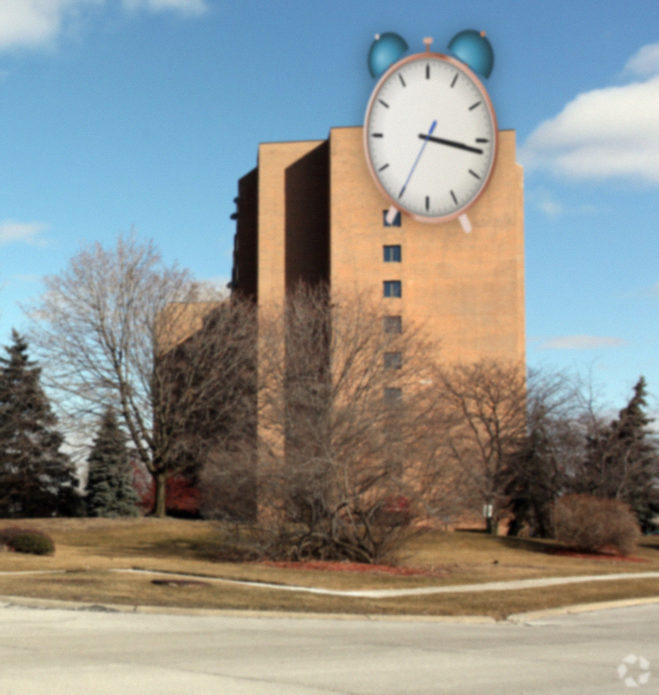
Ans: 3:16:35
